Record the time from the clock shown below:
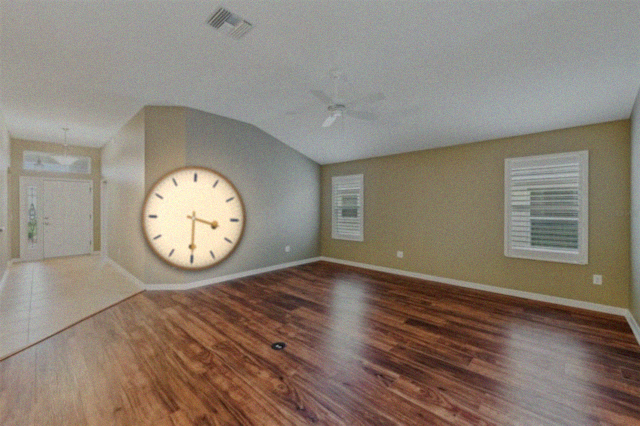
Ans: 3:30
